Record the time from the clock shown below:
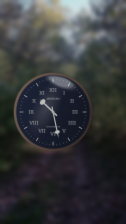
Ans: 10:28
